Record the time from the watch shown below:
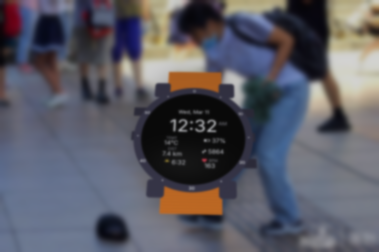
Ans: 12:32
